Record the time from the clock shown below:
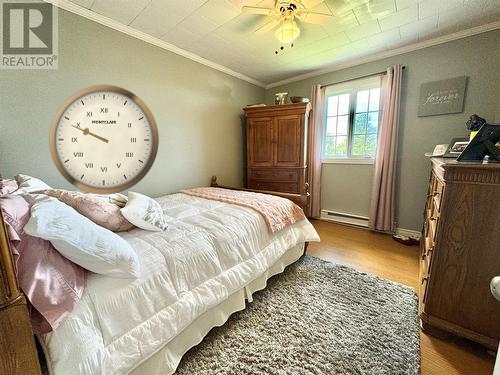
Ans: 9:49
